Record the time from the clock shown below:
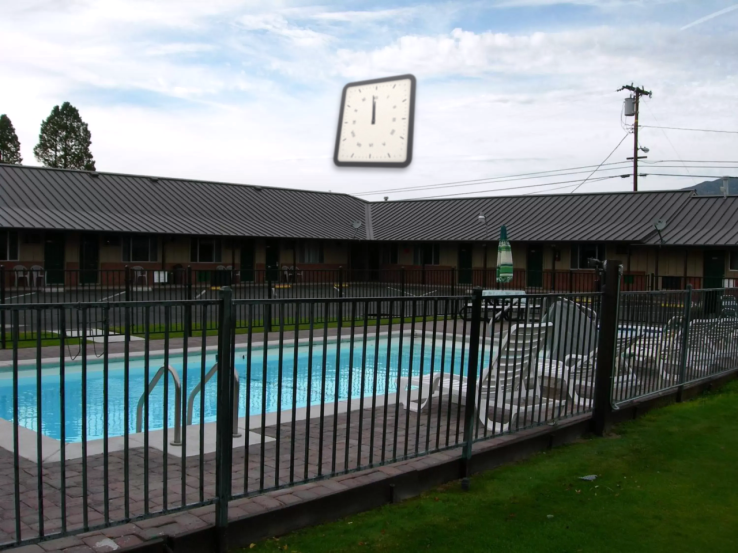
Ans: 11:59
